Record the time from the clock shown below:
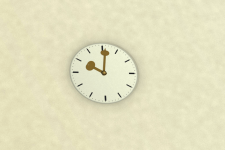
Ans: 10:01
